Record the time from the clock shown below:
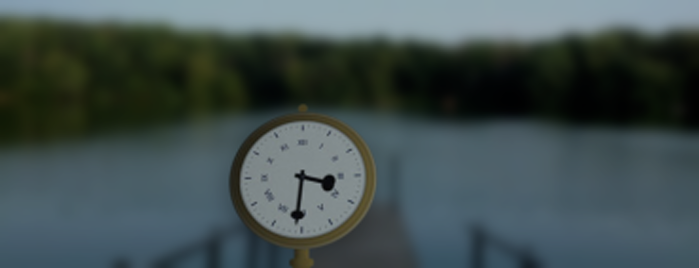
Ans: 3:31
